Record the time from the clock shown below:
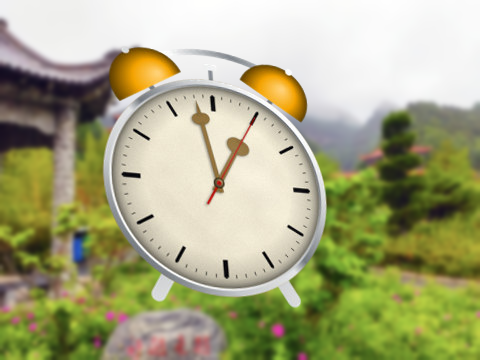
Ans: 12:58:05
